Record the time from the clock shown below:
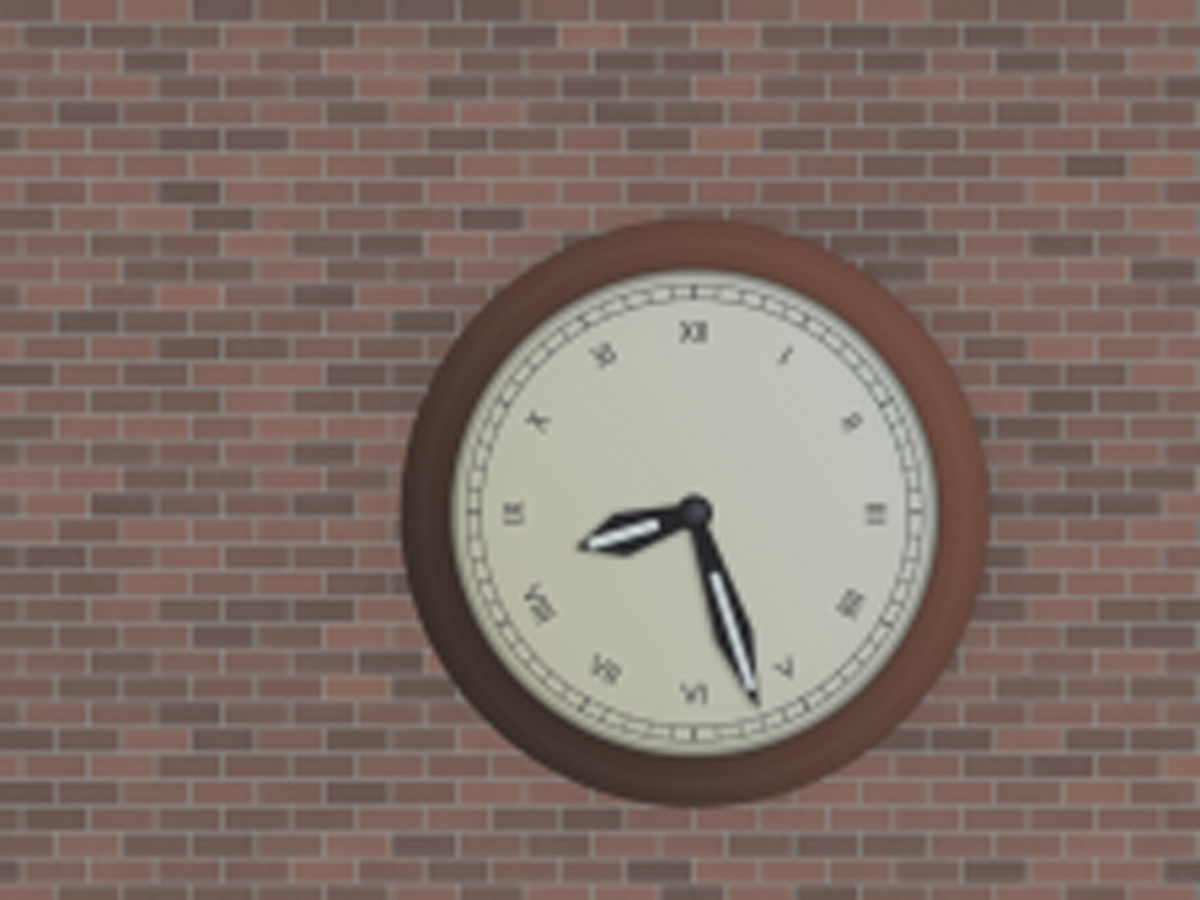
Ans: 8:27
